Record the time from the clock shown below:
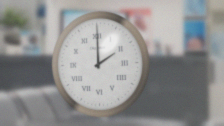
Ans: 2:00
